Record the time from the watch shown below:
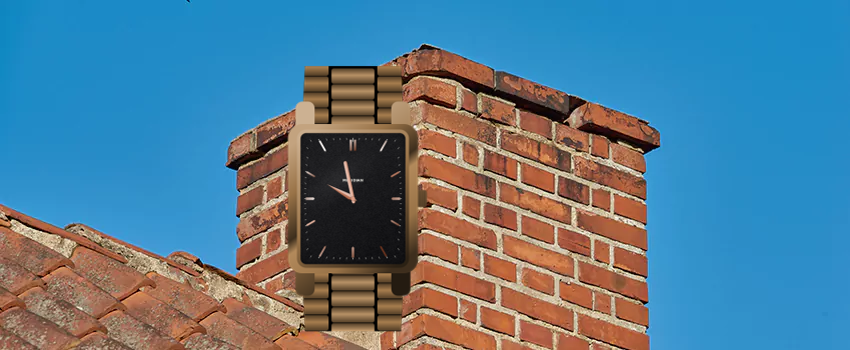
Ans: 9:58
